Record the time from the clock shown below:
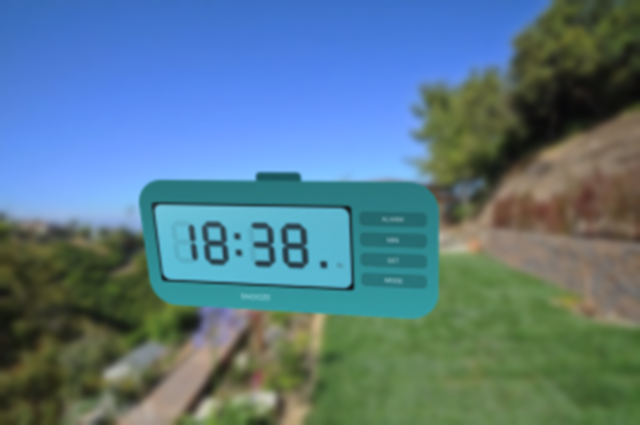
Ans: 18:38
